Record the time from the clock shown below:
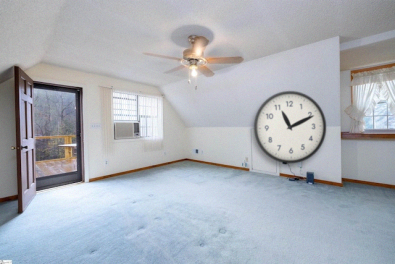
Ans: 11:11
